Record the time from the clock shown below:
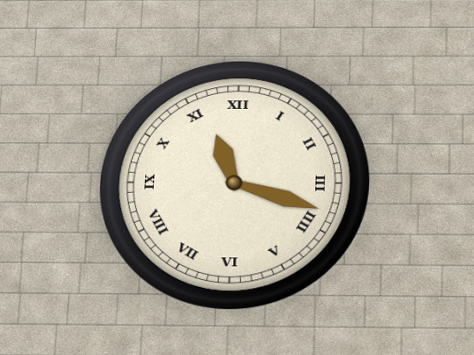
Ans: 11:18
